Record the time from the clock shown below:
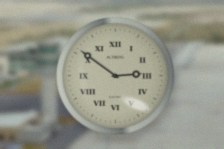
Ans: 2:51
